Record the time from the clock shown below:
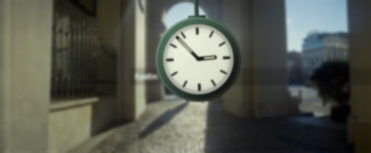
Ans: 2:53
